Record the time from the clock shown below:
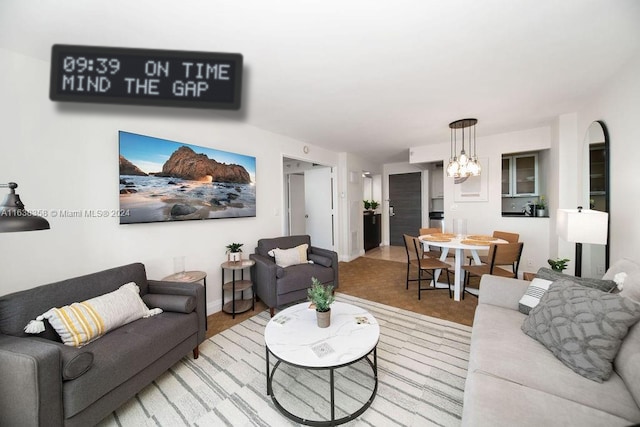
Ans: 9:39
